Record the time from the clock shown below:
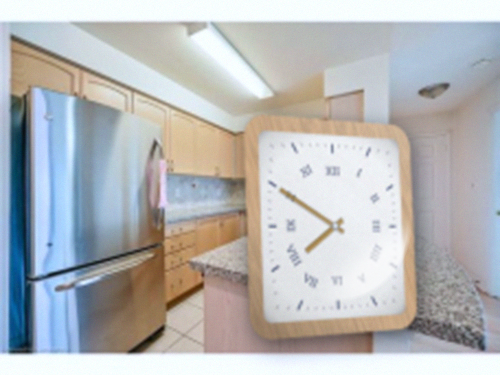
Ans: 7:50
